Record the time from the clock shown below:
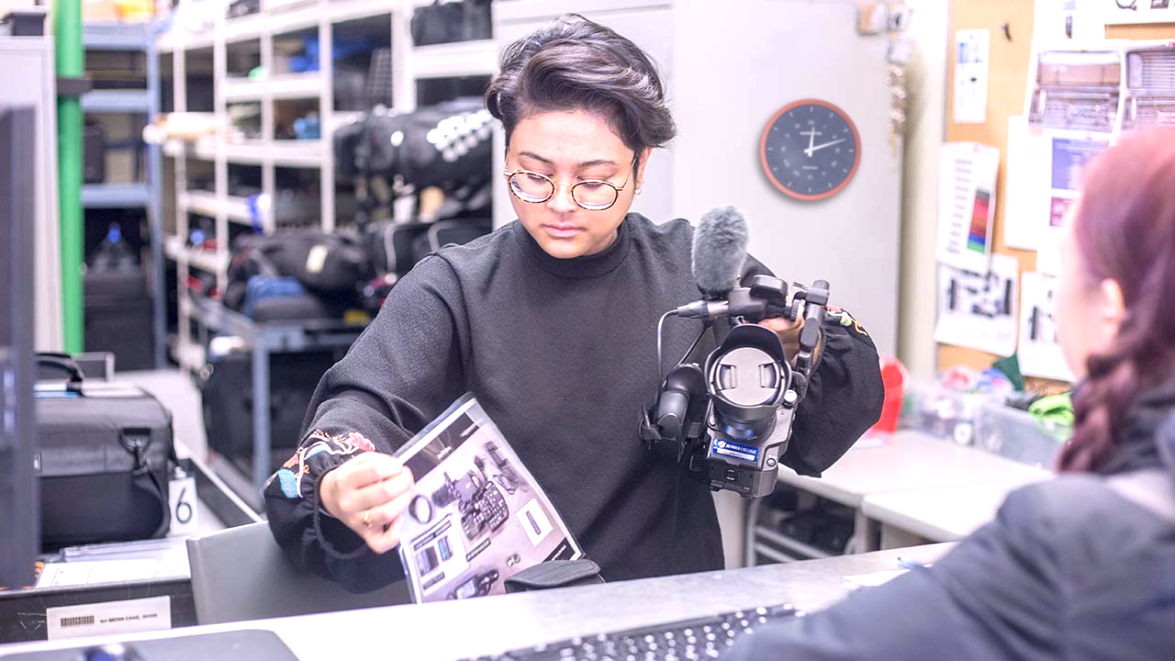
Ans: 12:12
